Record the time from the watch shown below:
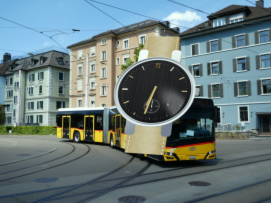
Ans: 6:32
